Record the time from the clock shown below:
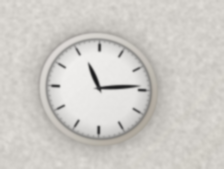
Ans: 11:14
